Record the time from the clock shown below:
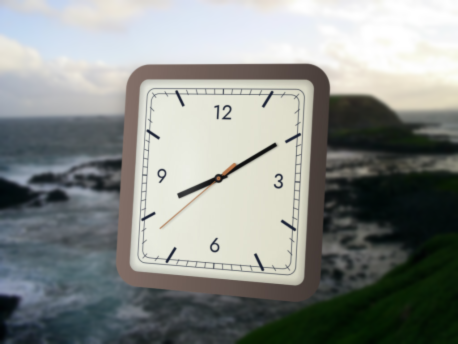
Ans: 8:09:38
